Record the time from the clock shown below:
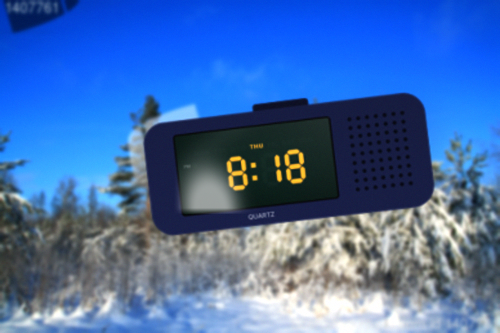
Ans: 8:18
